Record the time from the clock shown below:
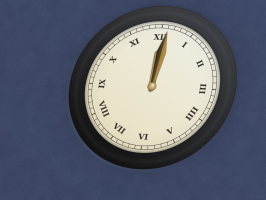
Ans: 12:01
